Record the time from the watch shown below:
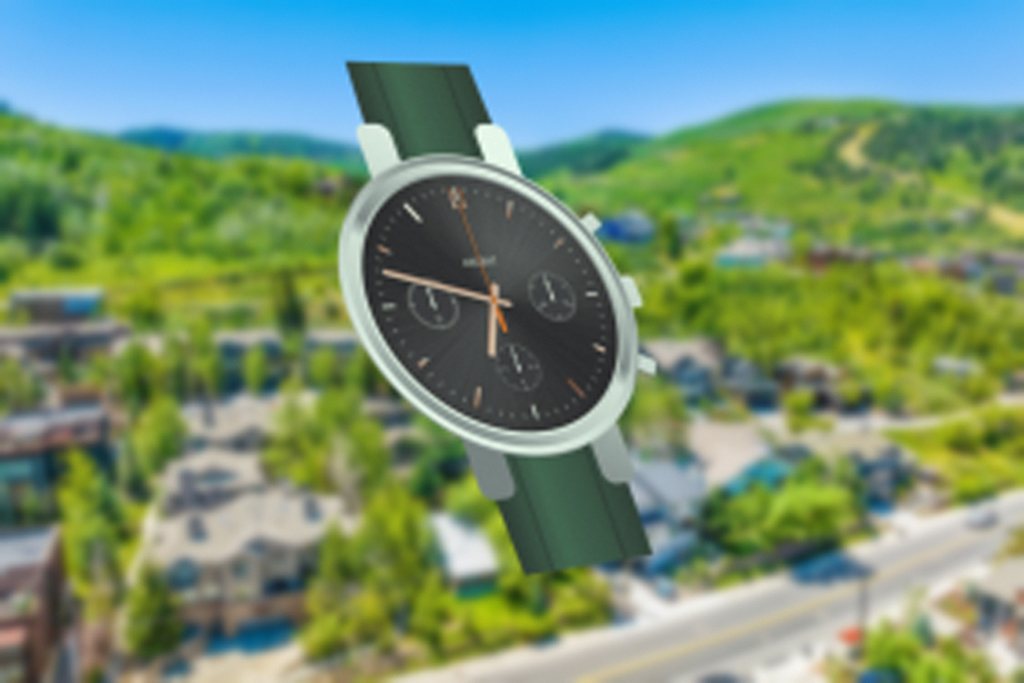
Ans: 6:48
